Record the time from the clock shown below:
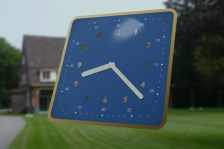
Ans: 8:22
